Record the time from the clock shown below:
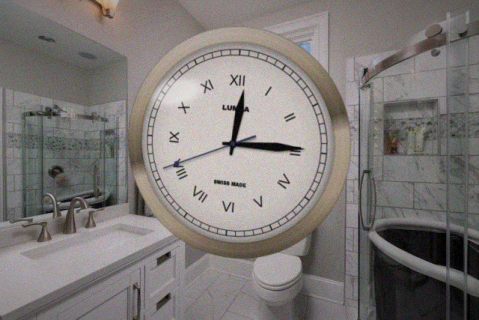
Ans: 12:14:41
